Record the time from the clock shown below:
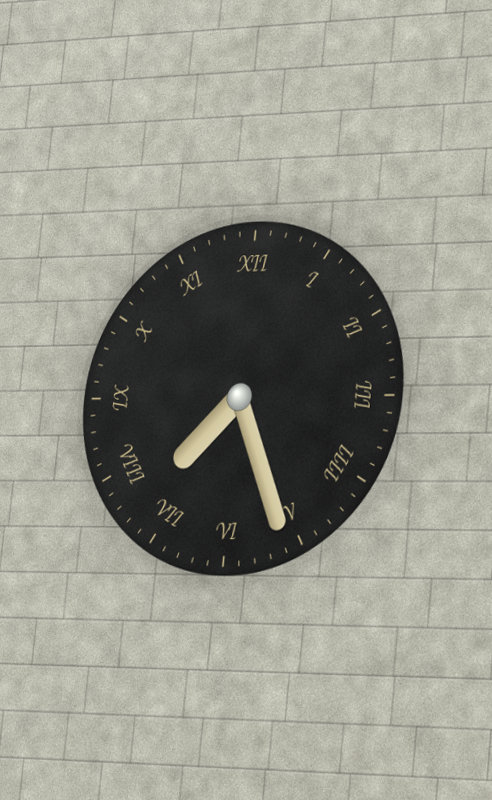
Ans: 7:26
